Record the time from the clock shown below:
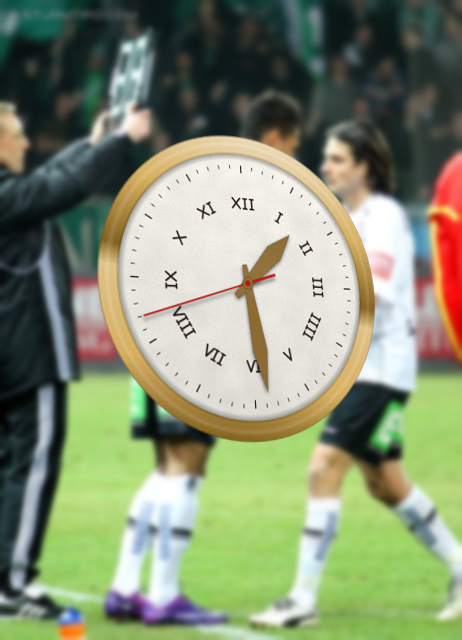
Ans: 1:28:42
